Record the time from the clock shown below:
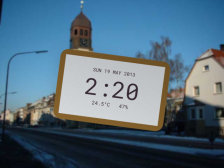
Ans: 2:20
